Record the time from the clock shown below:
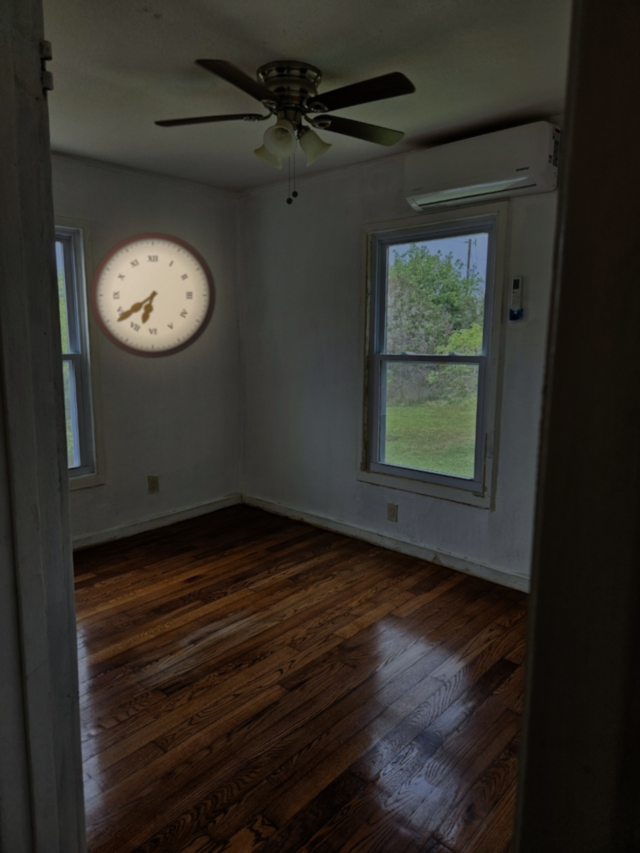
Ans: 6:39
